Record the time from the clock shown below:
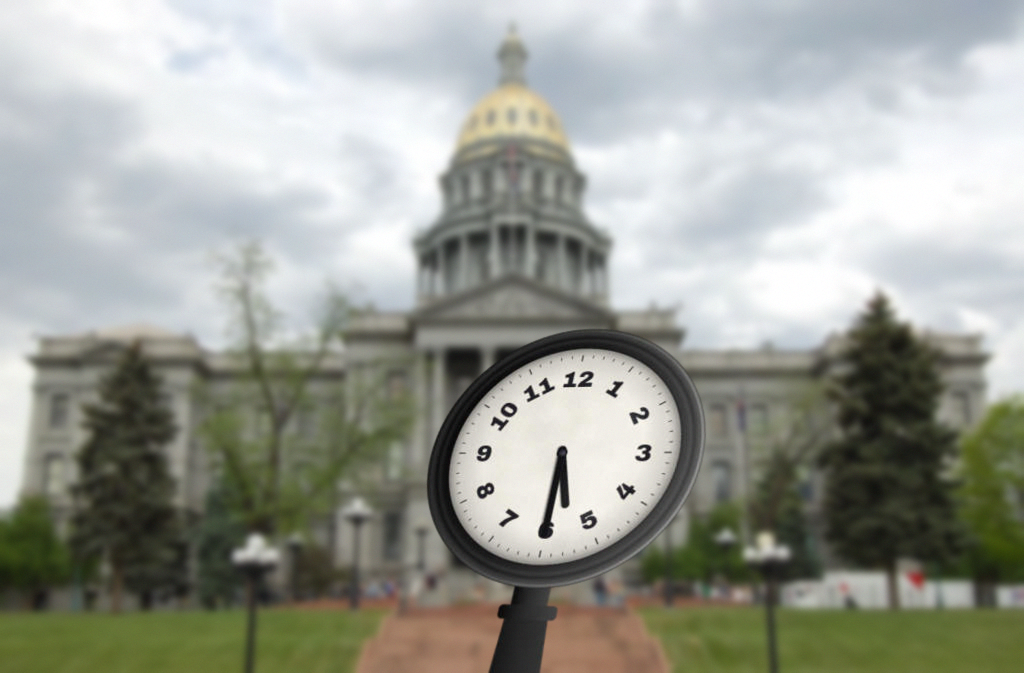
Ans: 5:30
